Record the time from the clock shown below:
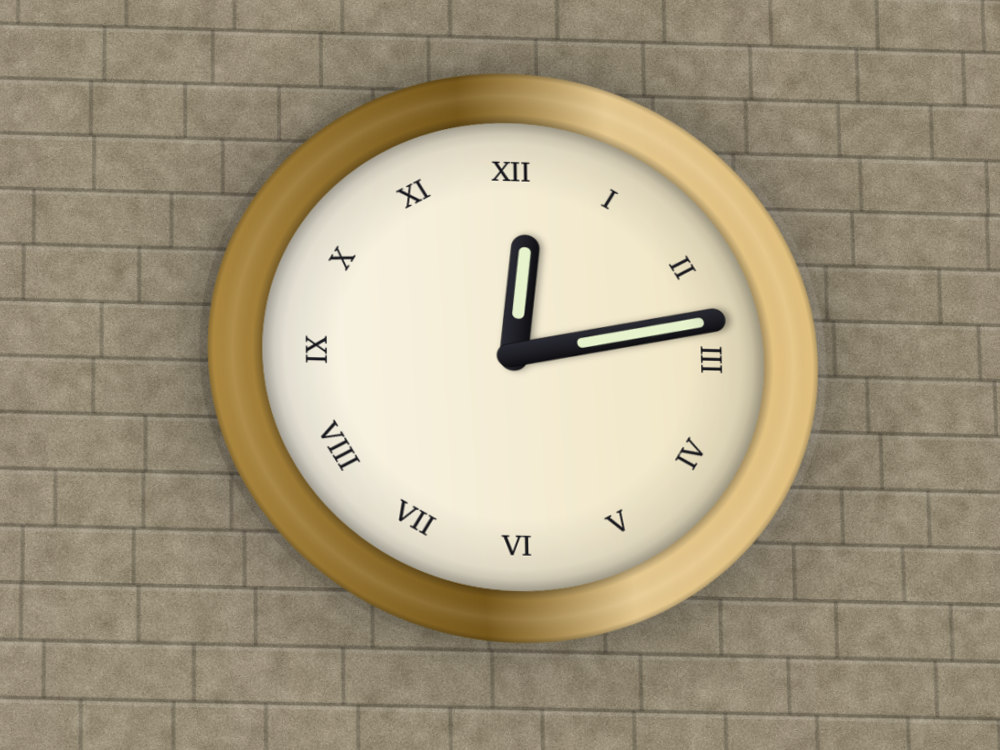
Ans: 12:13
